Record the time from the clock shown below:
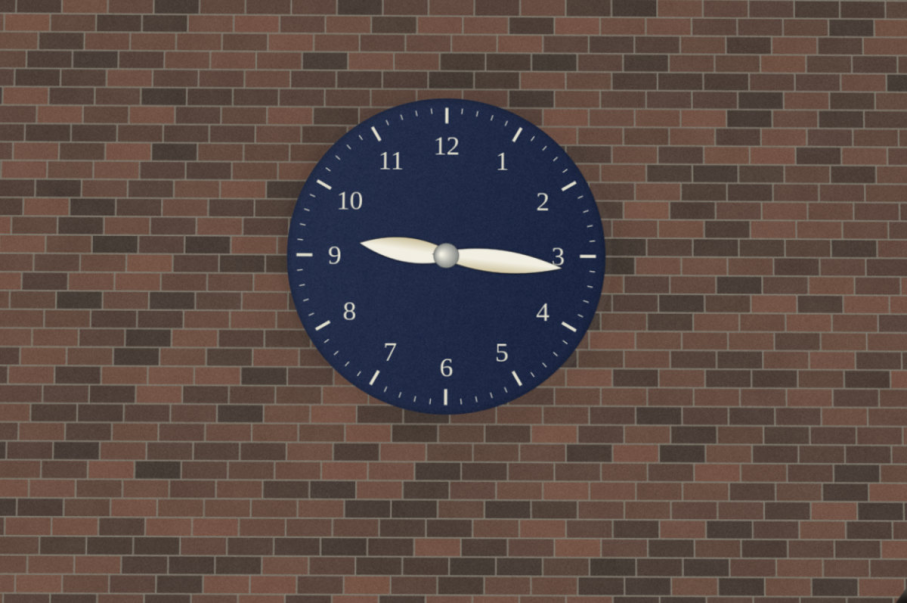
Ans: 9:16
